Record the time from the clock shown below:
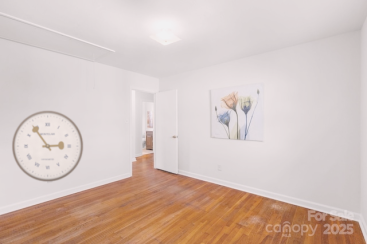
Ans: 2:54
